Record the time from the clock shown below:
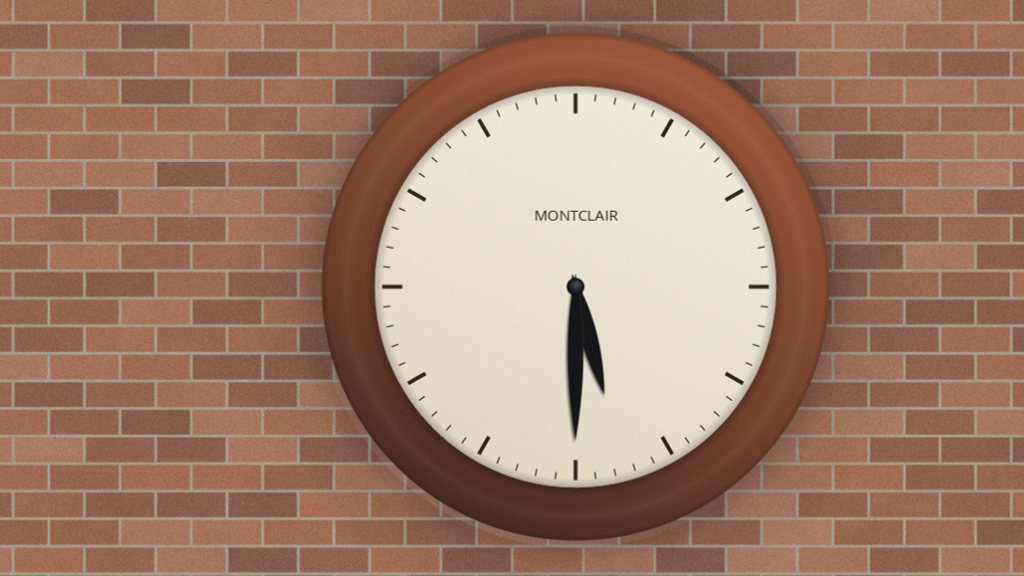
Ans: 5:30
